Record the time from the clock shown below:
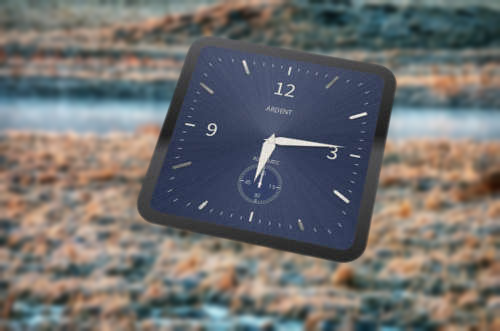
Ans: 6:14
